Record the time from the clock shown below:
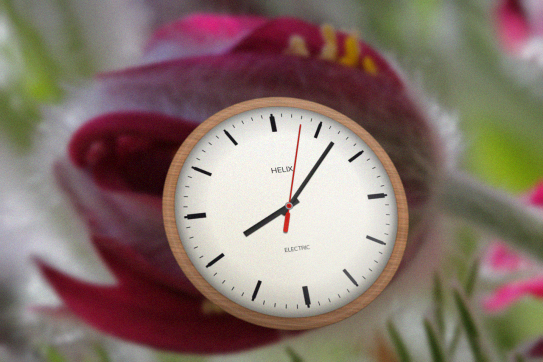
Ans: 8:07:03
